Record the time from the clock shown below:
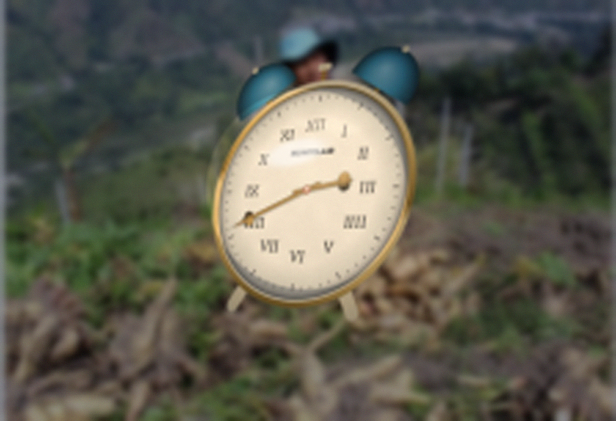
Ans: 2:41
